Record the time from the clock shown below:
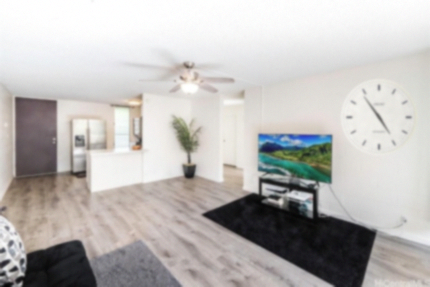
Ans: 4:54
